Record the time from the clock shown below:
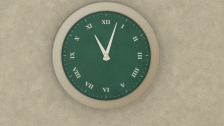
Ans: 11:03
